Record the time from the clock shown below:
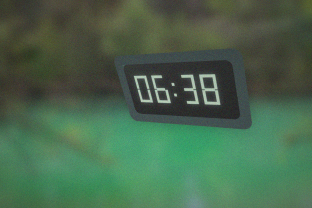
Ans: 6:38
